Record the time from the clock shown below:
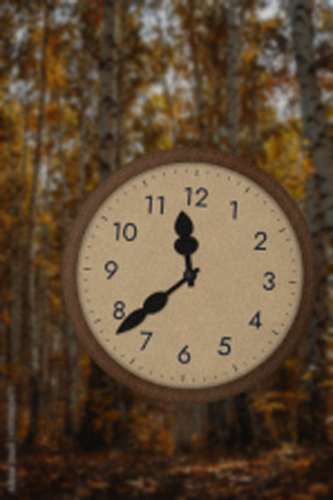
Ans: 11:38
